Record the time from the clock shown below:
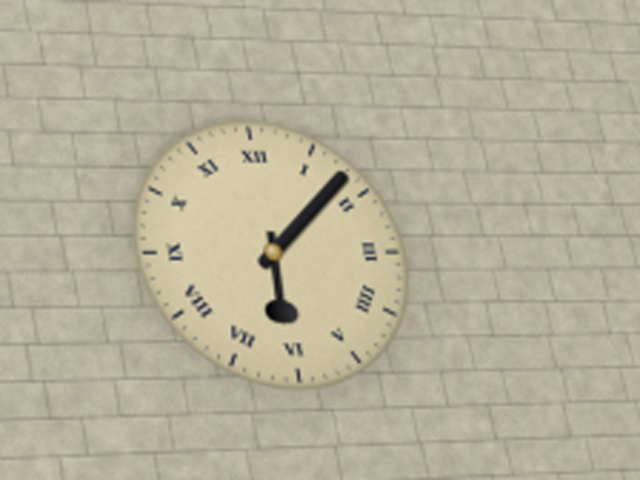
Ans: 6:08
